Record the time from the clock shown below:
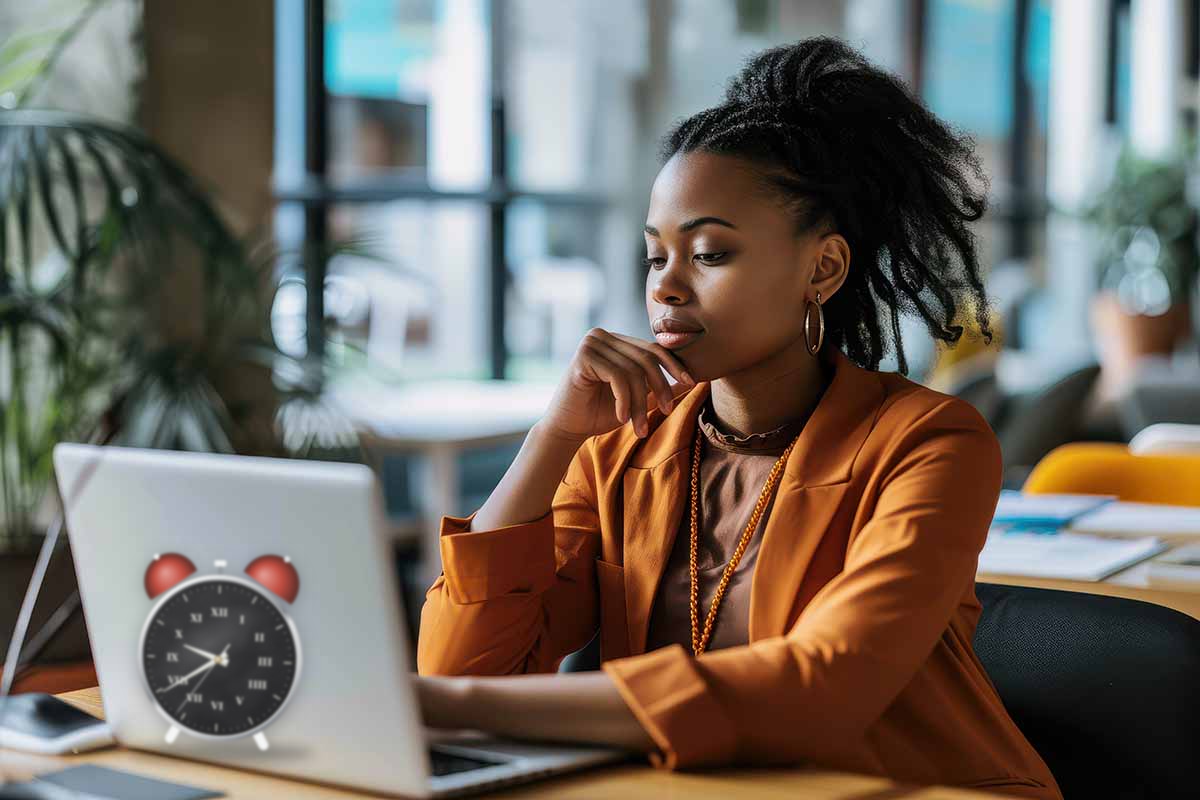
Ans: 9:39:36
